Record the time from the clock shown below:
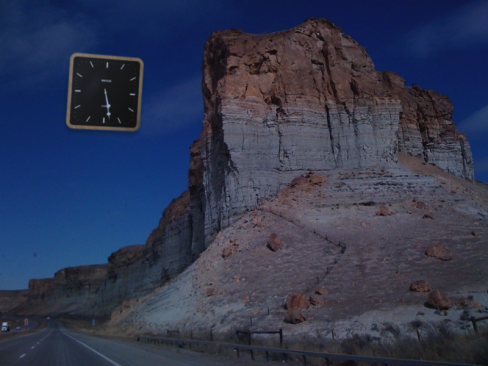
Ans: 5:28
